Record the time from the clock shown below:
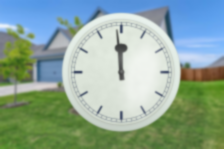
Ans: 11:59
